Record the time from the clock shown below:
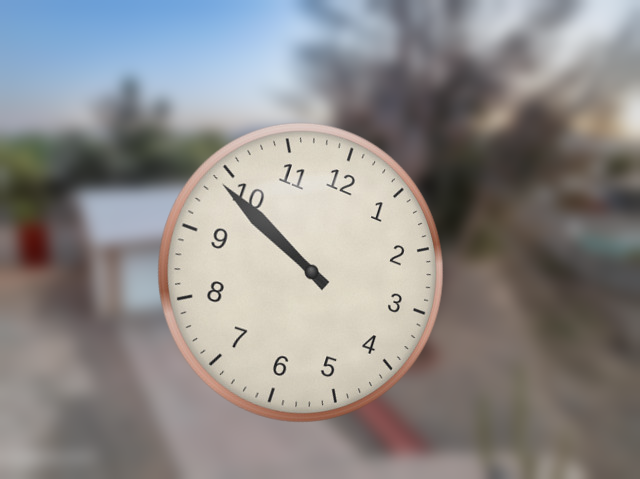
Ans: 9:49
